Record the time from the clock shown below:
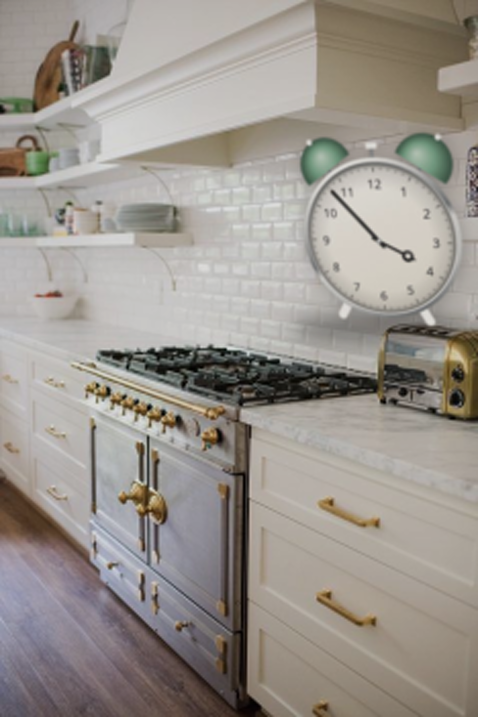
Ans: 3:53
